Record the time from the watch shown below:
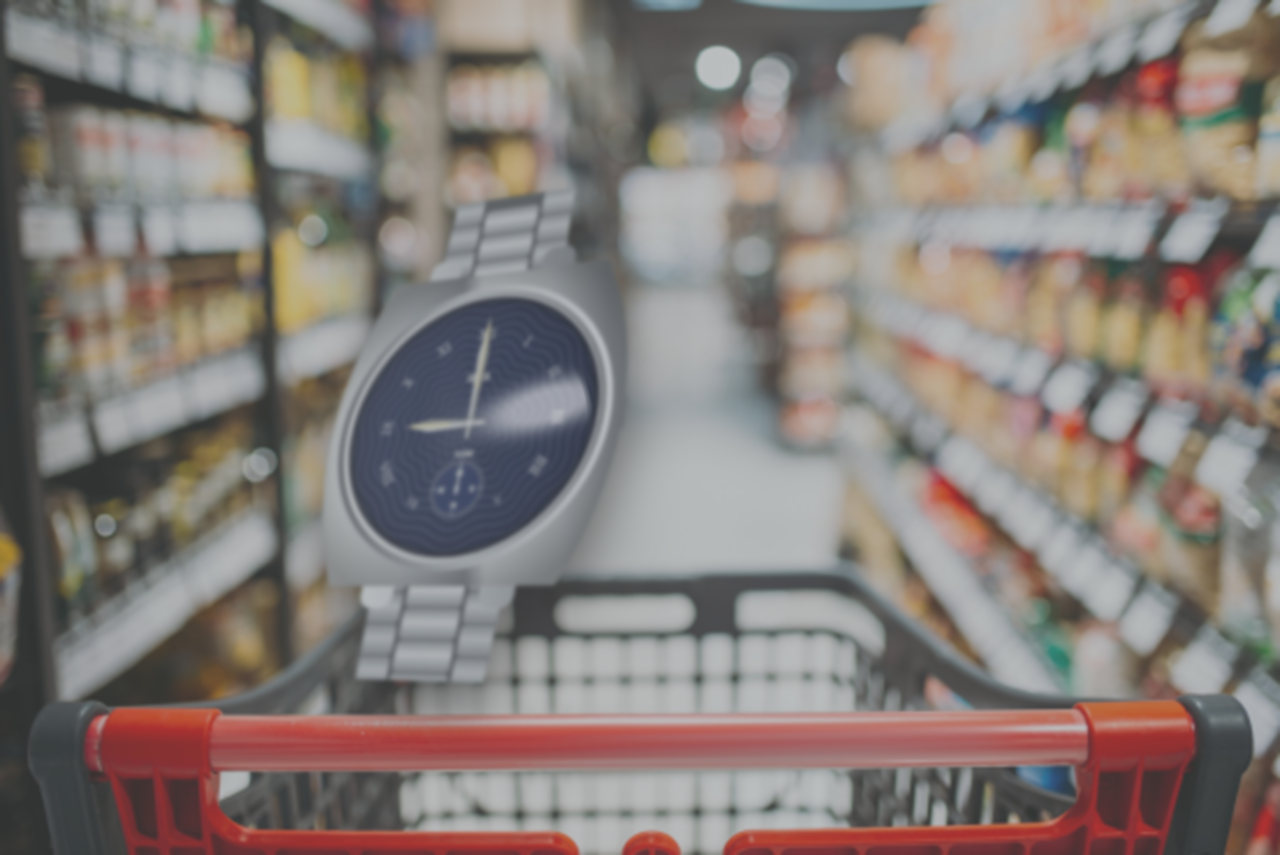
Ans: 9:00
